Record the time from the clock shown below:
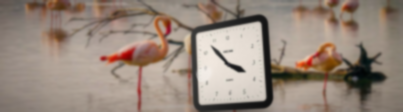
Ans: 3:53
